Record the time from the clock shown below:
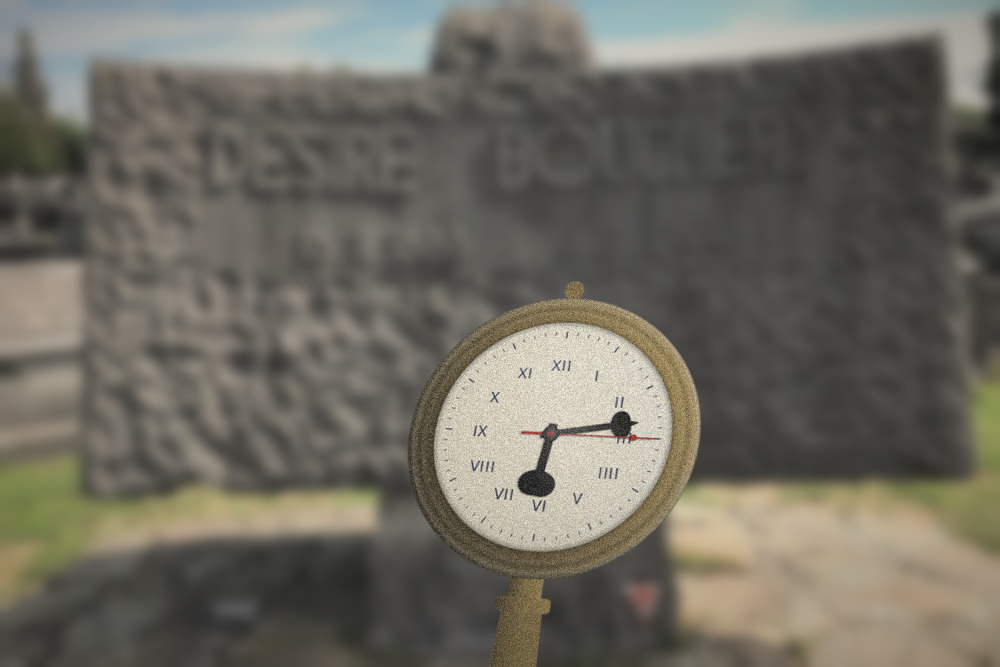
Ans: 6:13:15
